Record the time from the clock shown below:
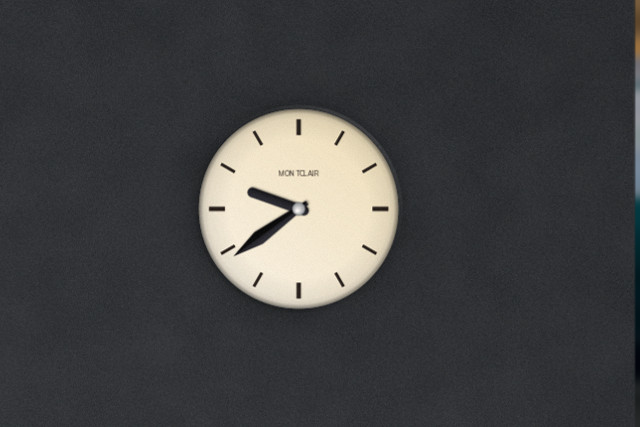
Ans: 9:39
